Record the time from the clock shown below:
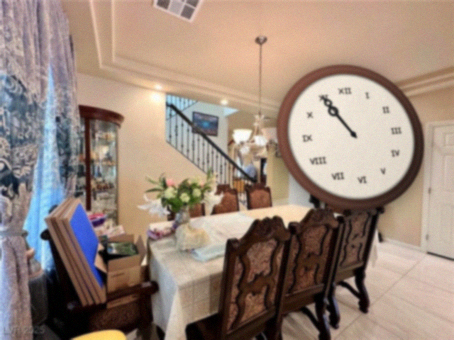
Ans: 10:55
